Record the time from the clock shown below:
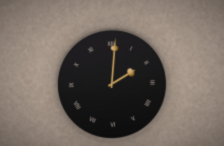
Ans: 2:01
